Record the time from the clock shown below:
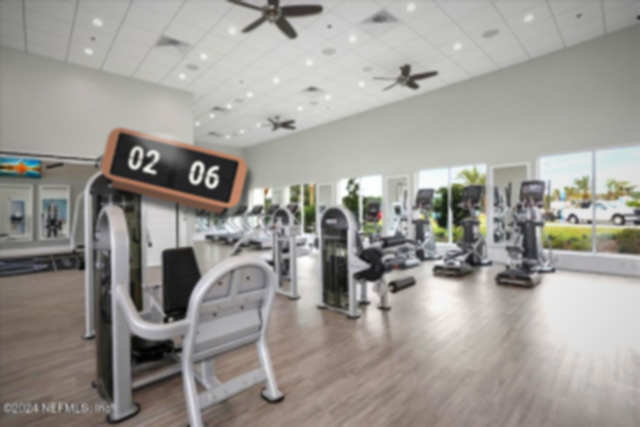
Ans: 2:06
